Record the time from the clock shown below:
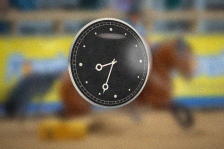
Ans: 8:34
